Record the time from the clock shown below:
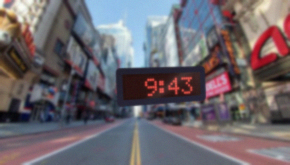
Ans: 9:43
